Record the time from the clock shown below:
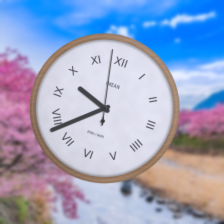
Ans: 9:37:58
